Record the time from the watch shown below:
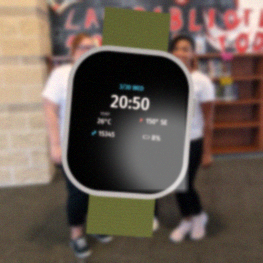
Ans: 20:50
